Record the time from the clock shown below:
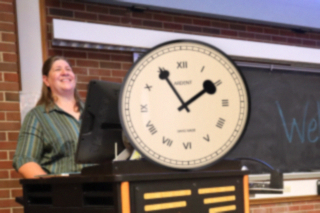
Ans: 1:55
